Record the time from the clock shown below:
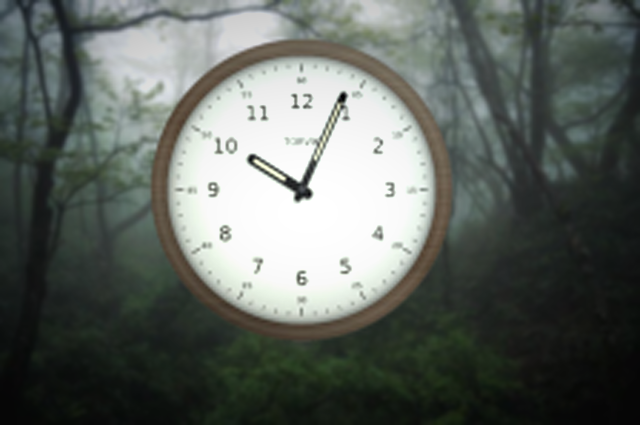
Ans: 10:04
